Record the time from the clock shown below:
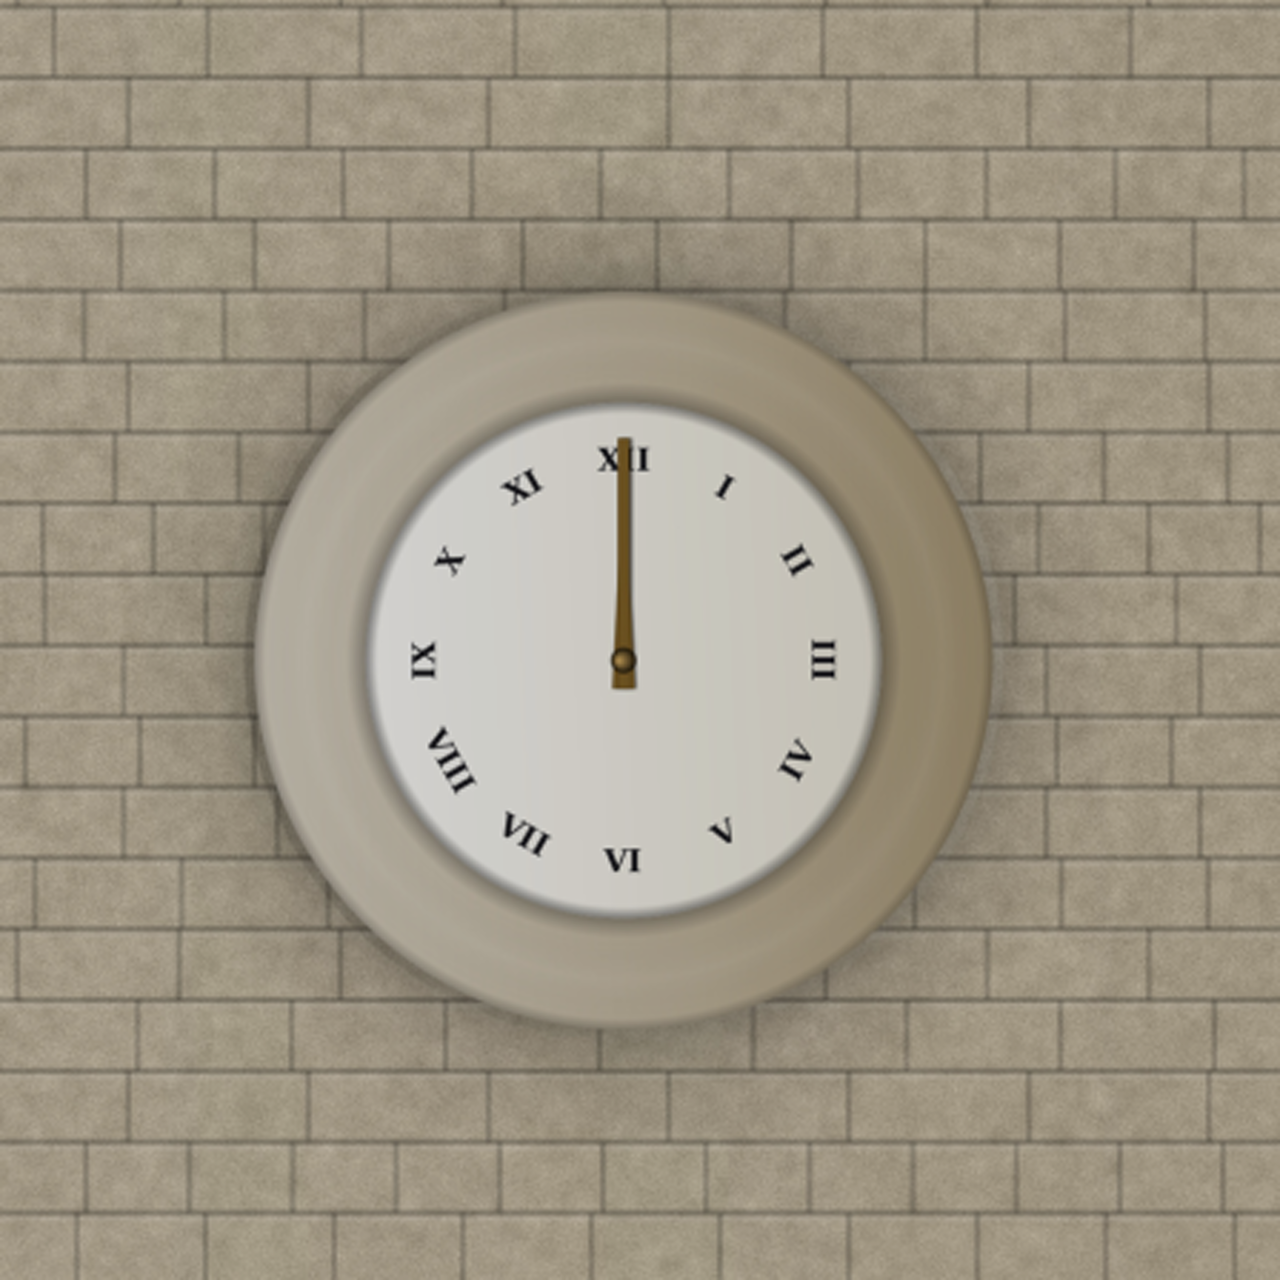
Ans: 12:00
